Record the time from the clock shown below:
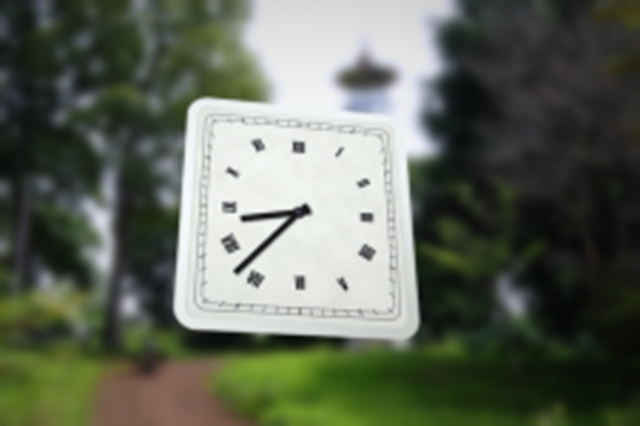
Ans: 8:37
